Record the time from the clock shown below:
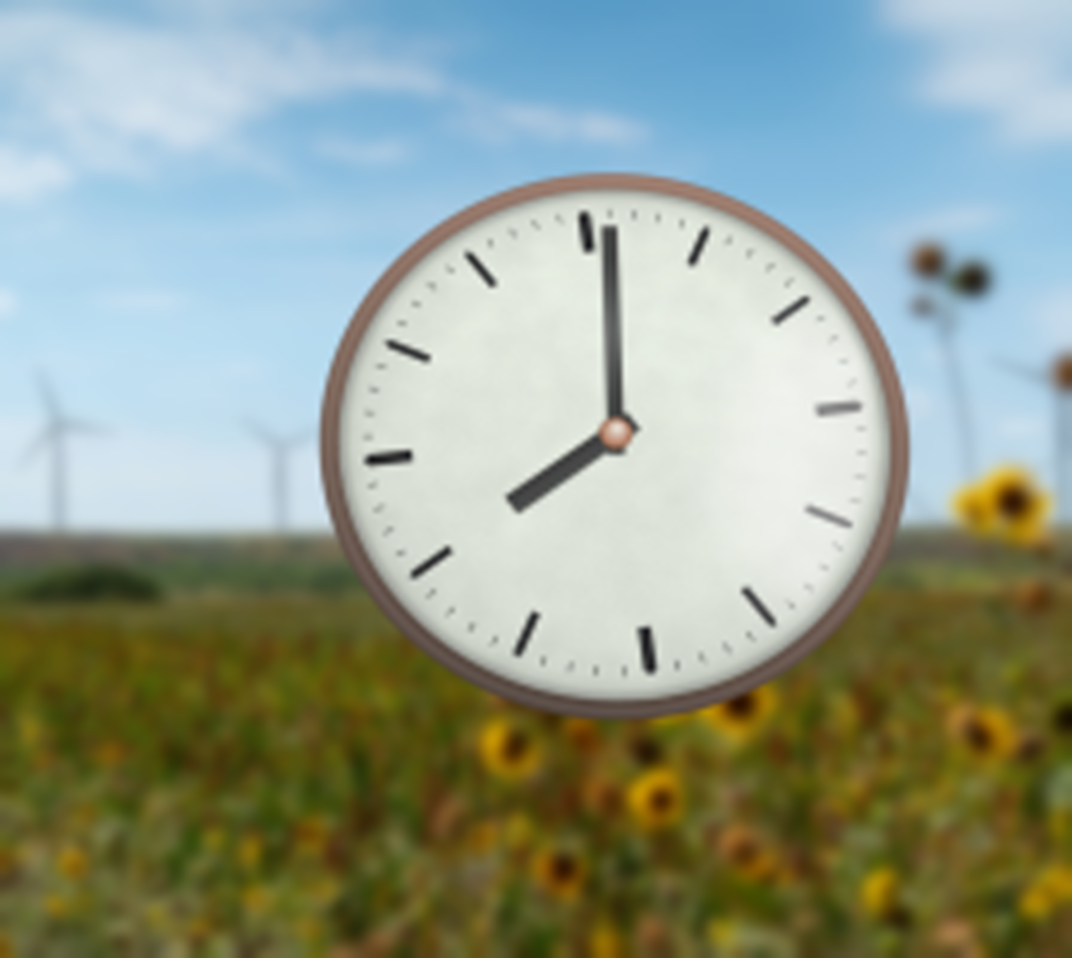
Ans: 8:01
